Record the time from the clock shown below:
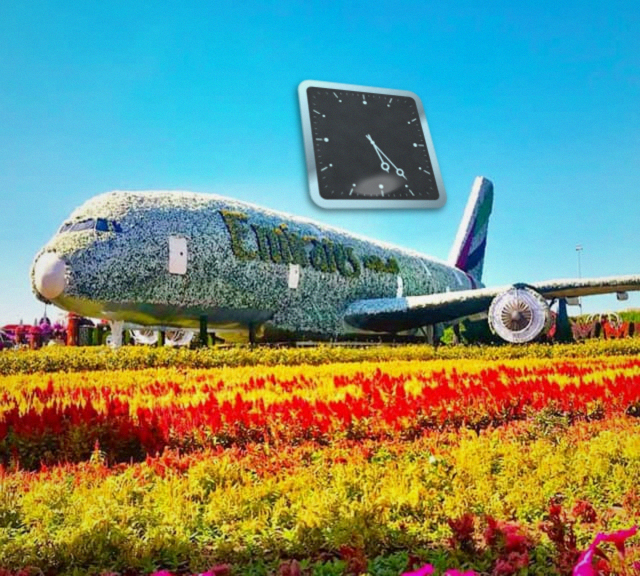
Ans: 5:24
